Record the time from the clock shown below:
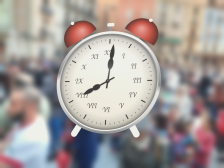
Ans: 8:01
